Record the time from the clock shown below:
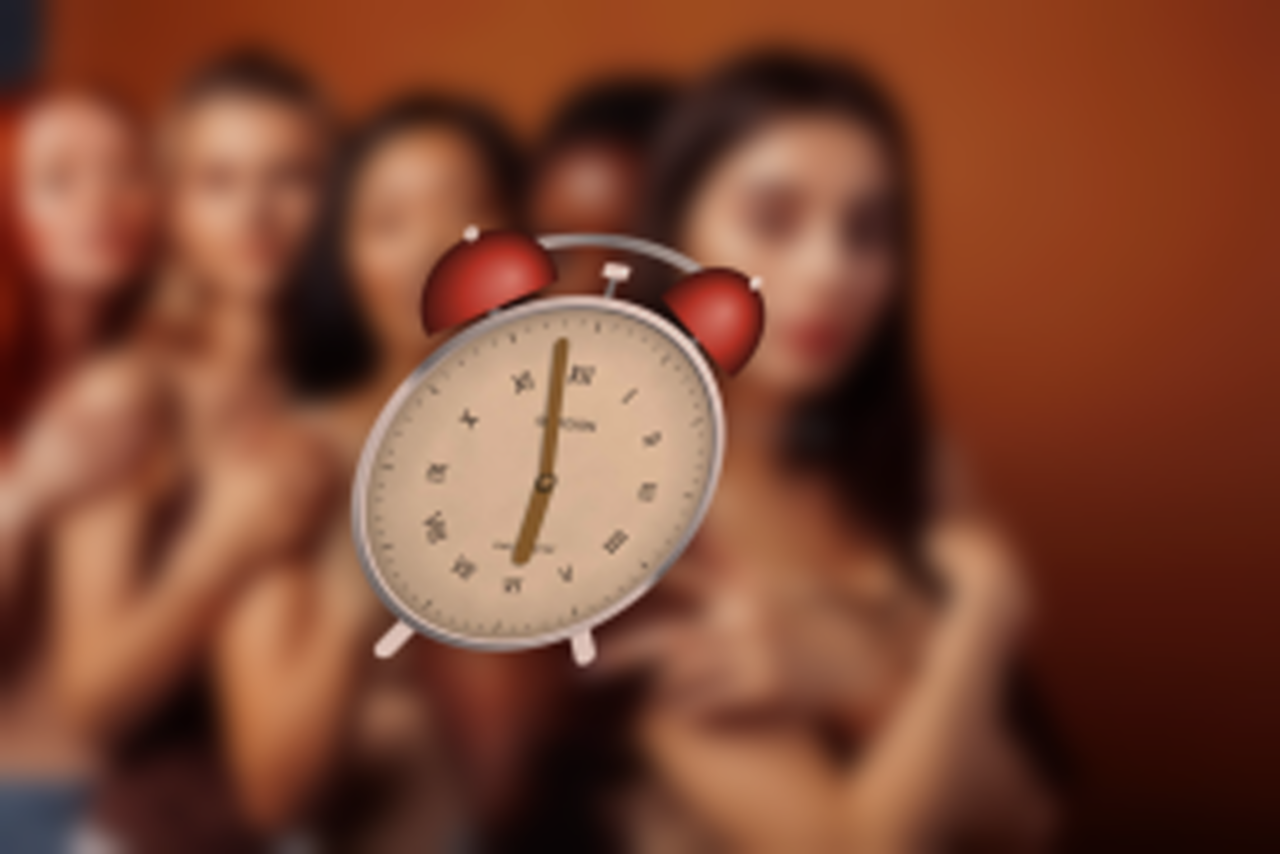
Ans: 5:58
